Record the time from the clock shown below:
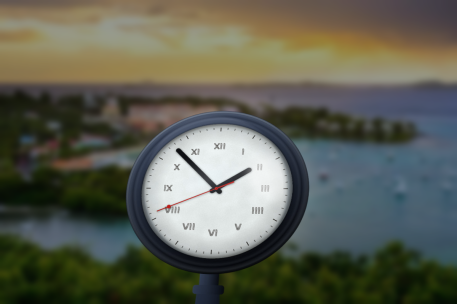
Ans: 1:52:41
